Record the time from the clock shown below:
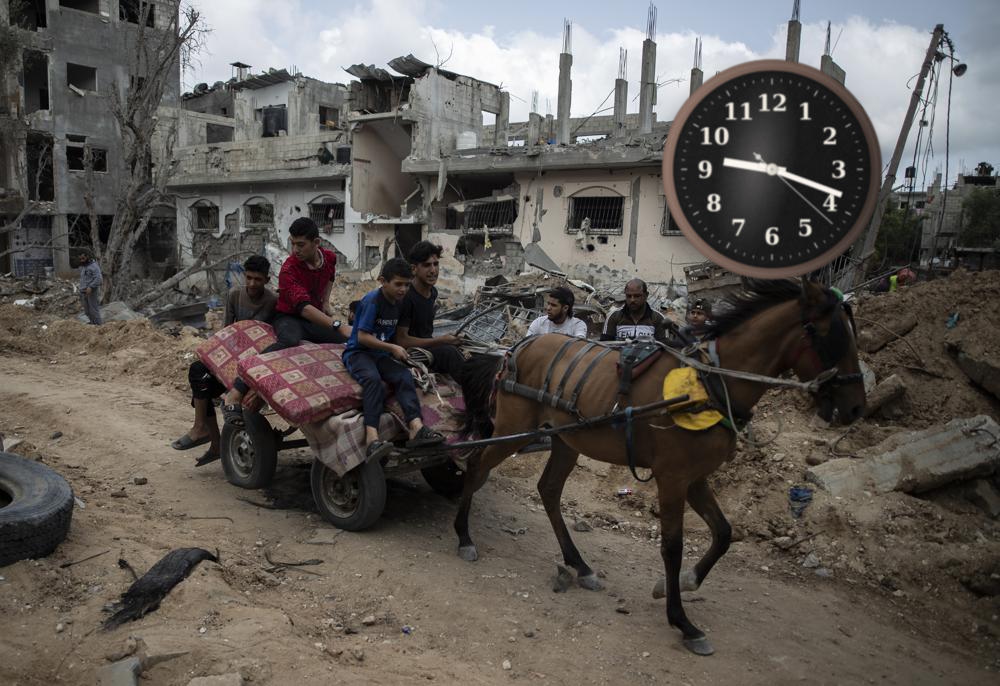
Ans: 9:18:22
